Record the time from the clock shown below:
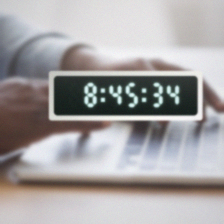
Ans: 8:45:34
